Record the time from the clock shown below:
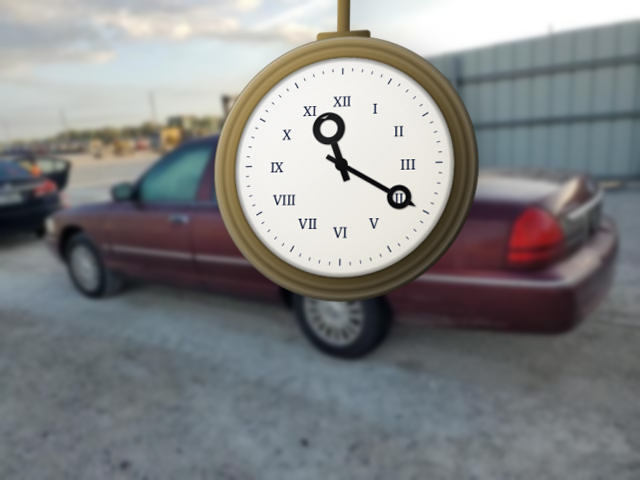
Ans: 11:20
